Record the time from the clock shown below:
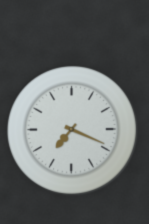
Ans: 7:19
